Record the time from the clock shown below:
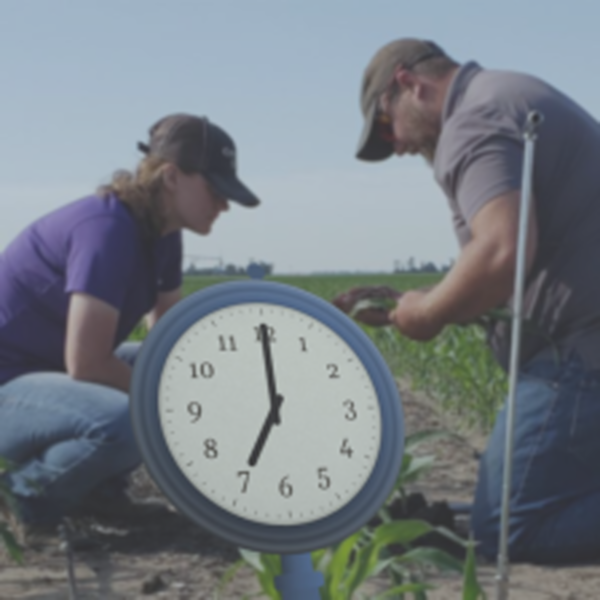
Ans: 7:00
